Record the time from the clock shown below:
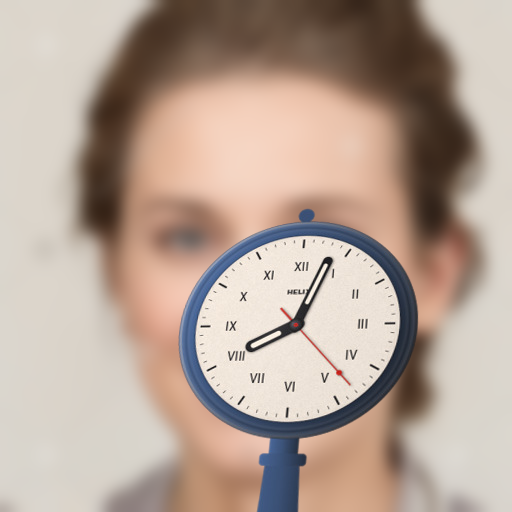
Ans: 8:03:23
